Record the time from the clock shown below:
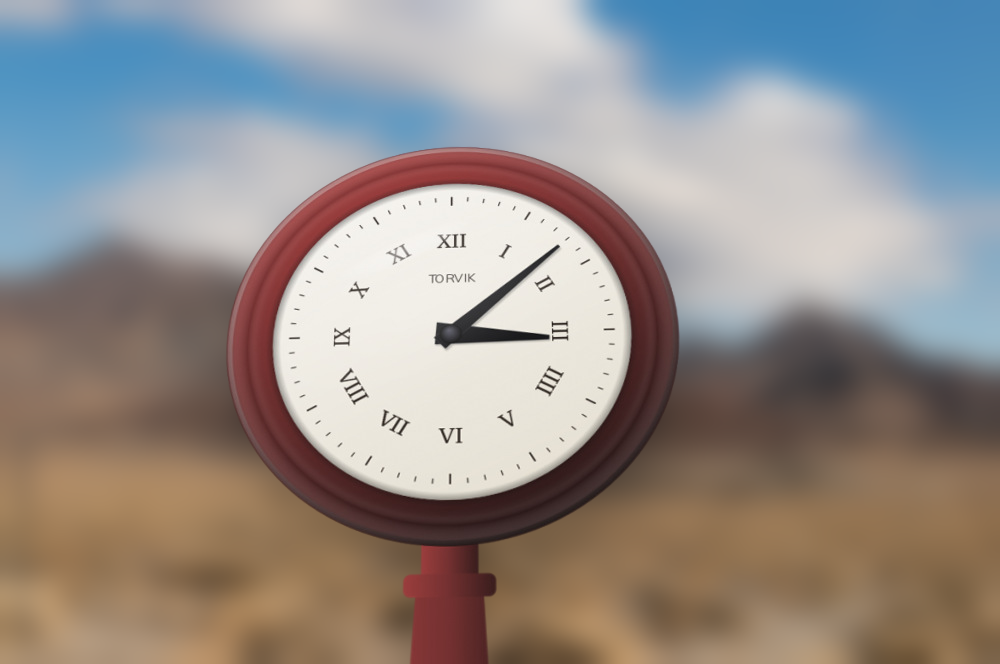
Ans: 3:08
